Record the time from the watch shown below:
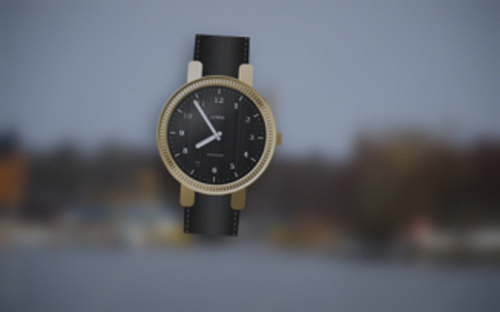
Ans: 7:54
